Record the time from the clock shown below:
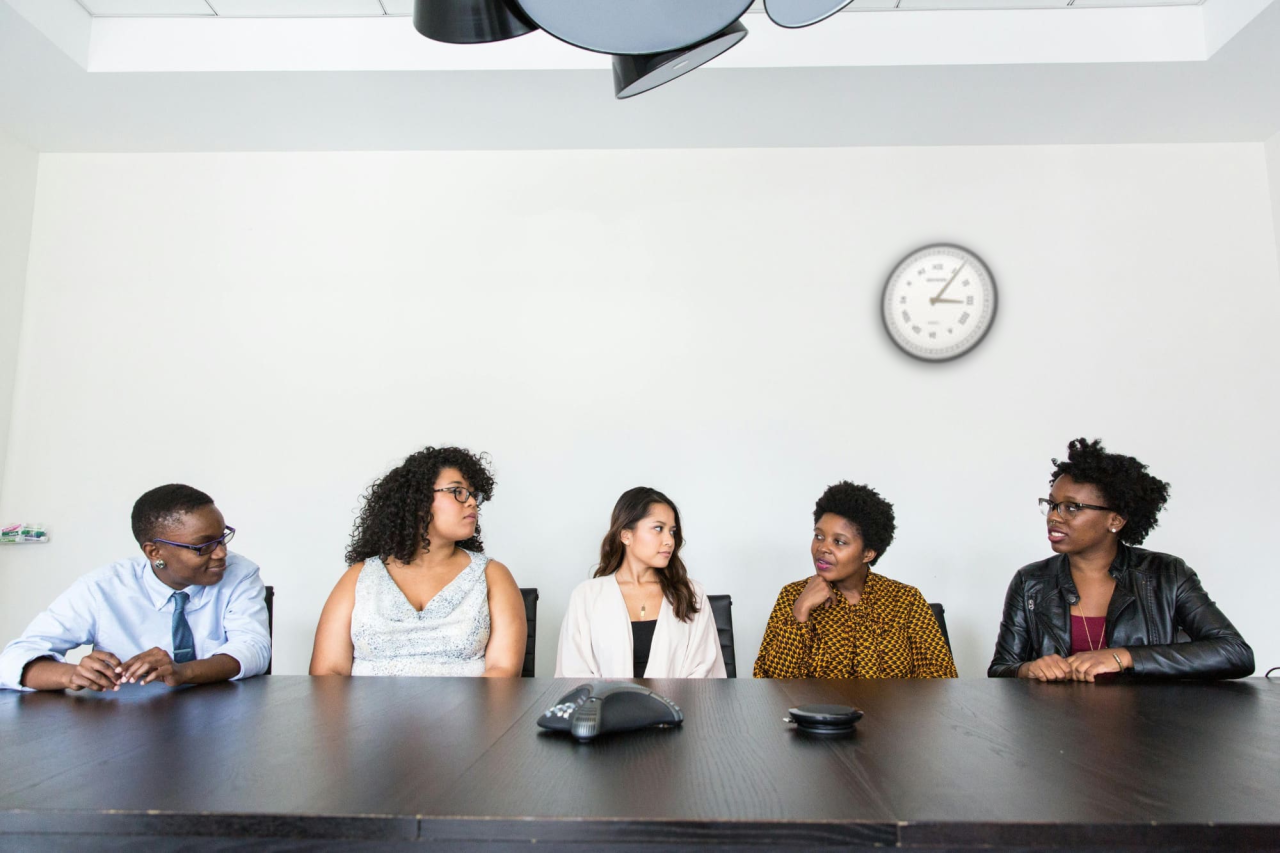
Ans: 3:06
